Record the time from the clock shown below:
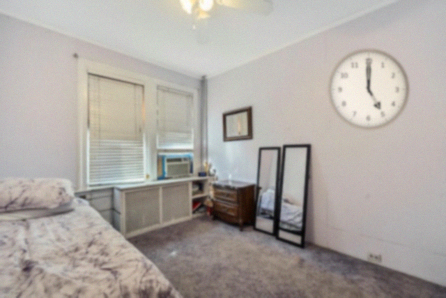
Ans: 5:00
